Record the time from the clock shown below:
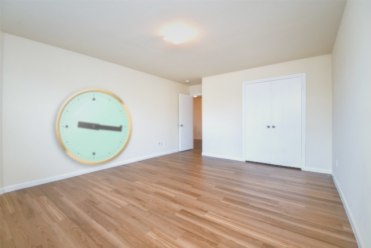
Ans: 9:16
